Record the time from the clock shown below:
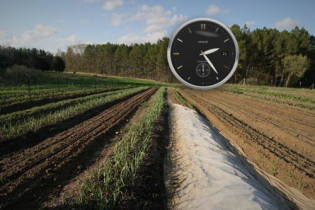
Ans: 2:24
